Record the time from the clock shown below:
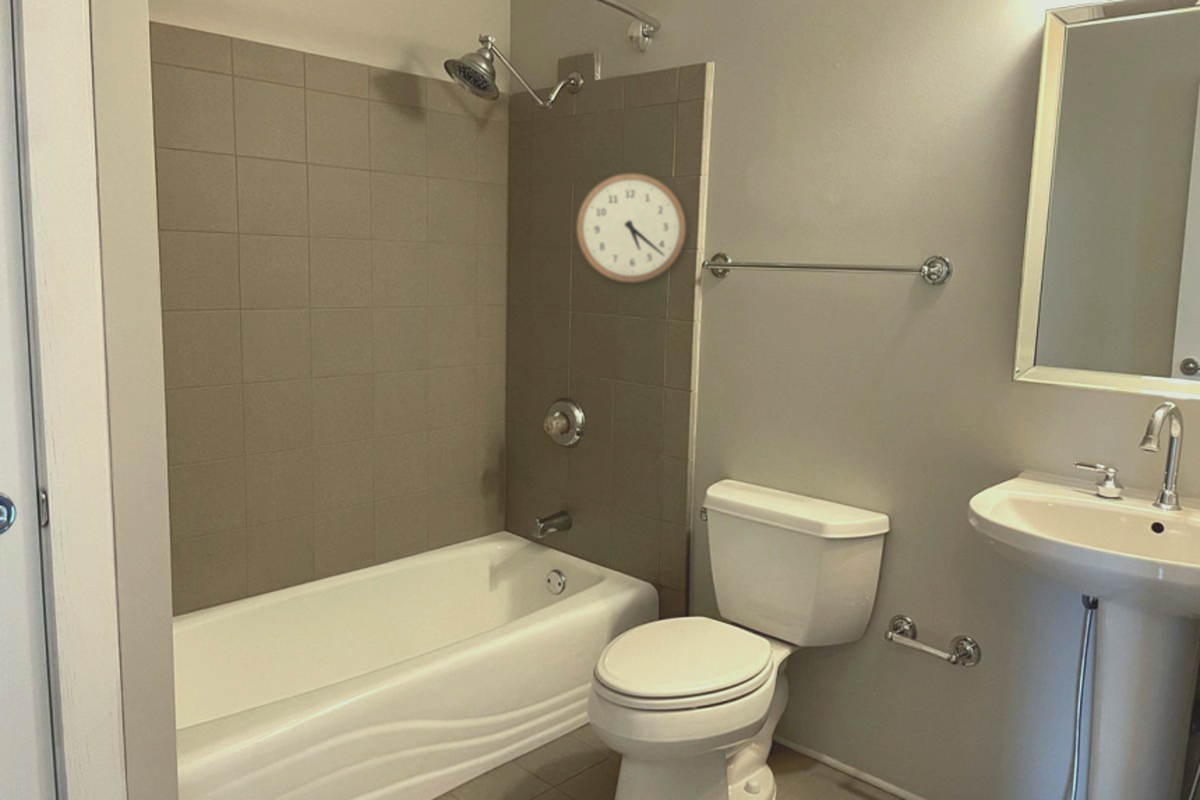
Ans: 5:22
